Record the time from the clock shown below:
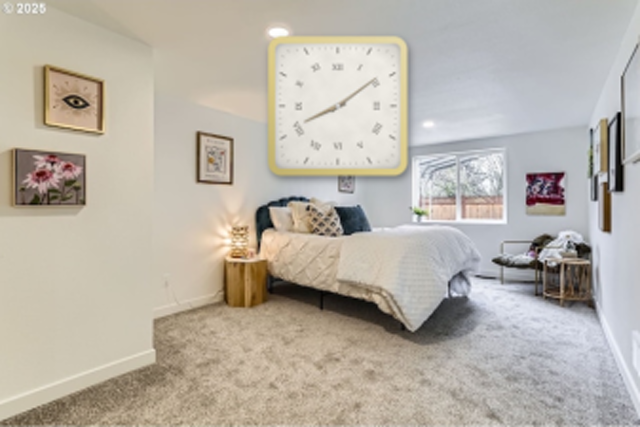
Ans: 8:09
